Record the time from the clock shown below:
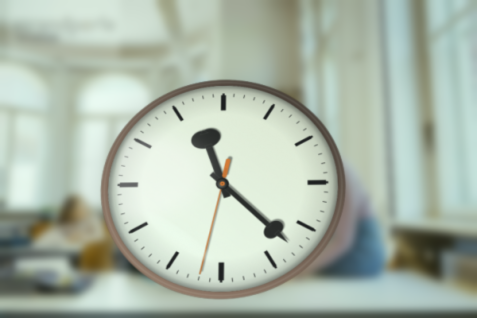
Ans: 11:22:32
